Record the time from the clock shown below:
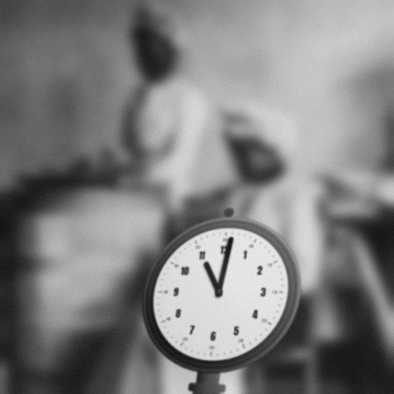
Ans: 11:01
